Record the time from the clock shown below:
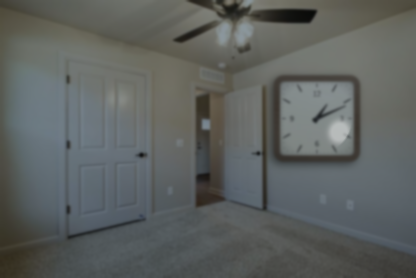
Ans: 1:11
